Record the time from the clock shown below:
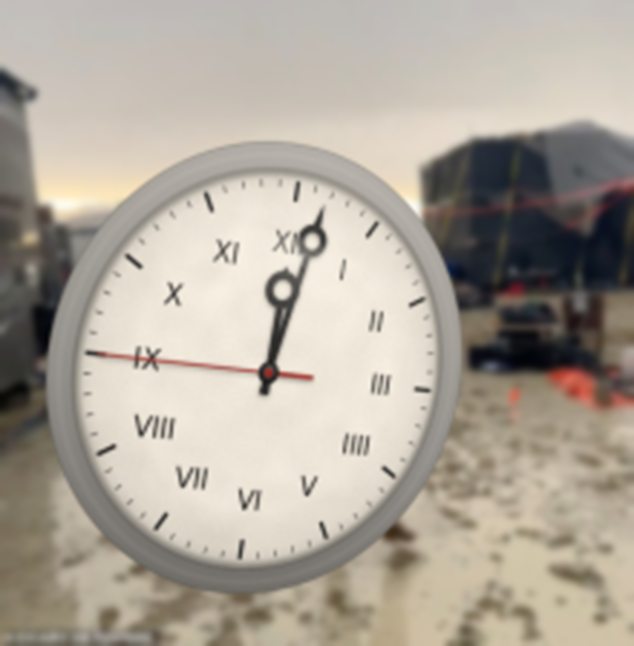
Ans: 12:01:45
